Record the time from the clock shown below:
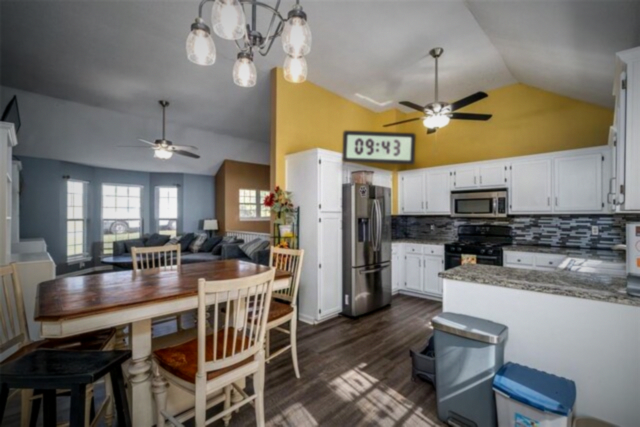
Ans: 9:43
